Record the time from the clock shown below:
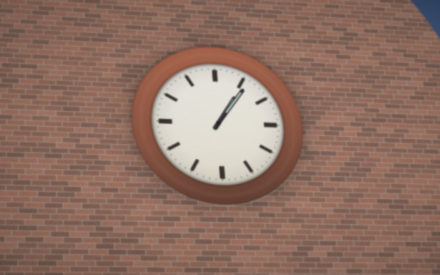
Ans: 1:06
